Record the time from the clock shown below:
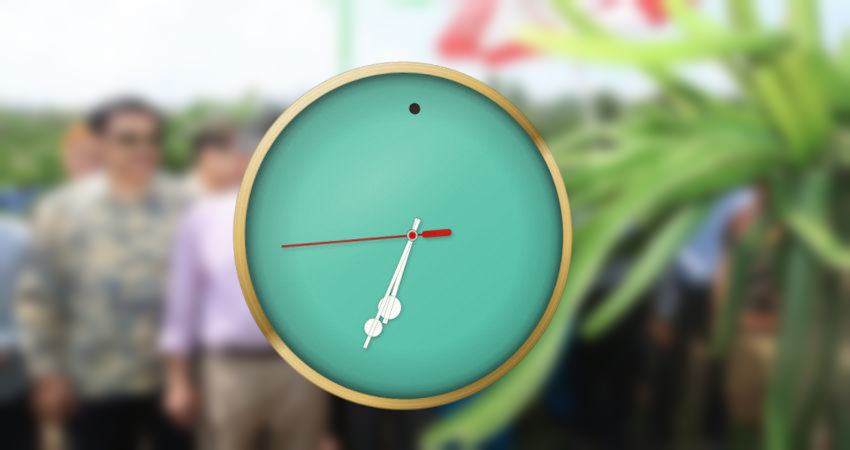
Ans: 6:33:44
